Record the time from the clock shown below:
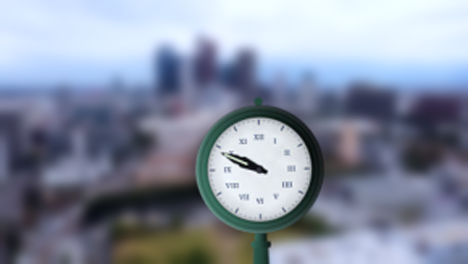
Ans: 9:49
